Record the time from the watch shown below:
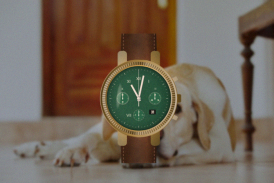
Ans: 11:02
